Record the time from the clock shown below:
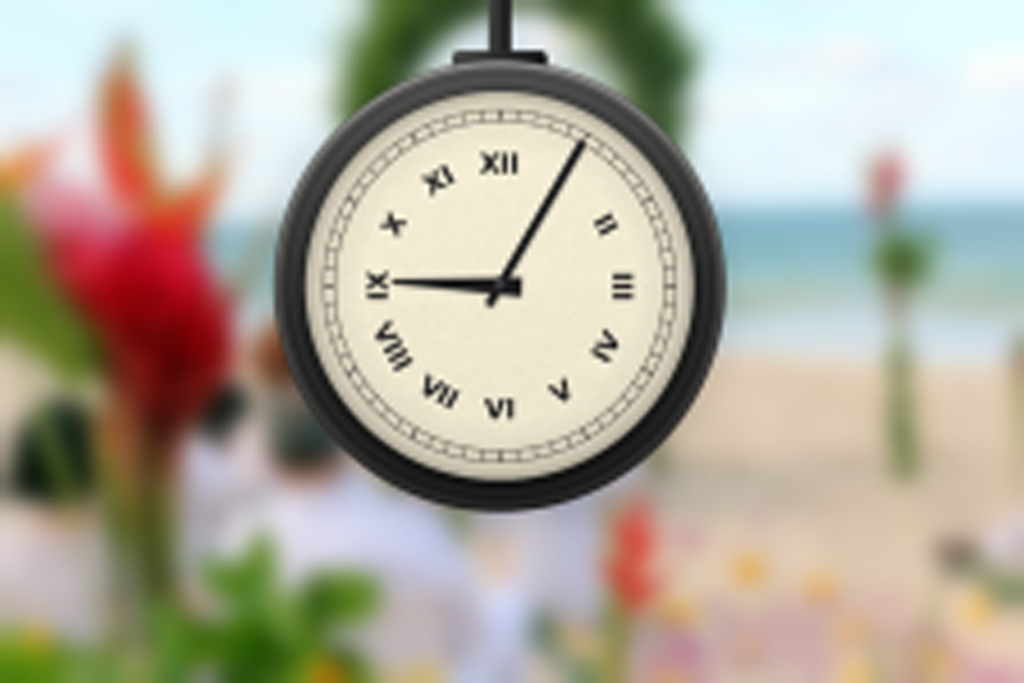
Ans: 9:05
